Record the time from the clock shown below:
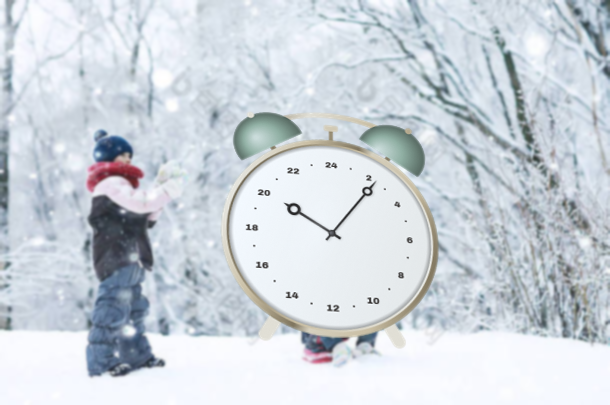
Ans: 20:06
